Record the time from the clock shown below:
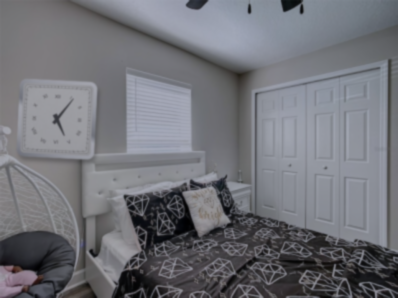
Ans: 5:06
